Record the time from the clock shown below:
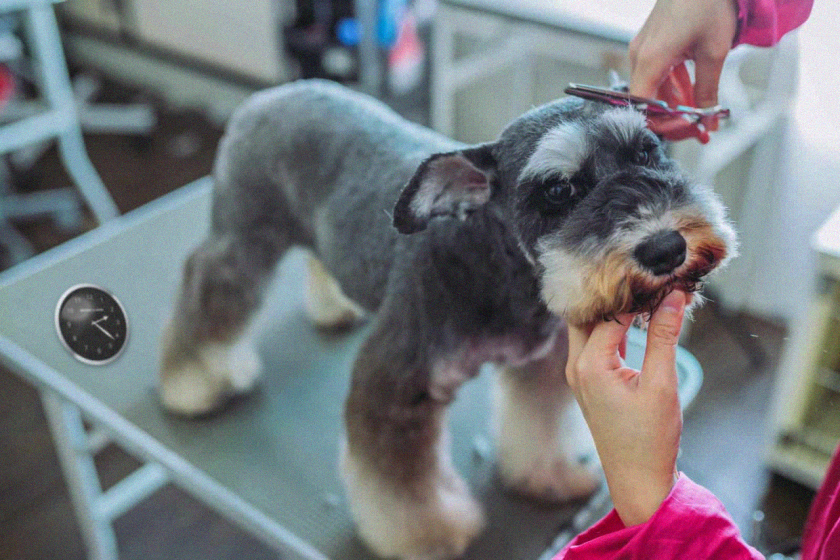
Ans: 2:22
